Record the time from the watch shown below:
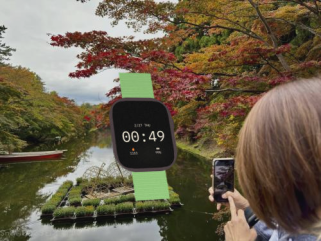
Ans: 0:49
